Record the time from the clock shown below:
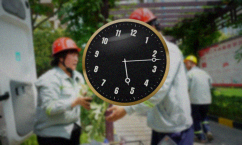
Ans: 5:12
